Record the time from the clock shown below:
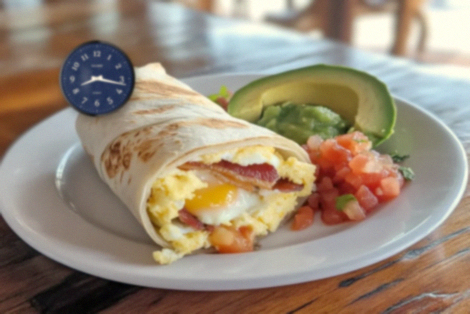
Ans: 8:17
